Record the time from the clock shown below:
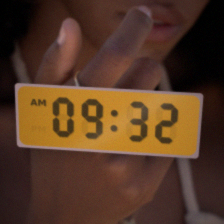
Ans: 9:32
